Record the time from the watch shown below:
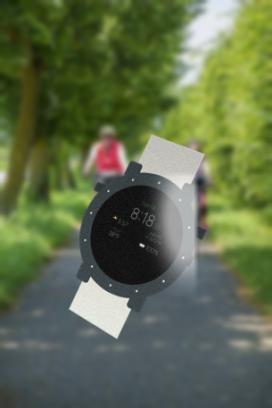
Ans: 8:18
